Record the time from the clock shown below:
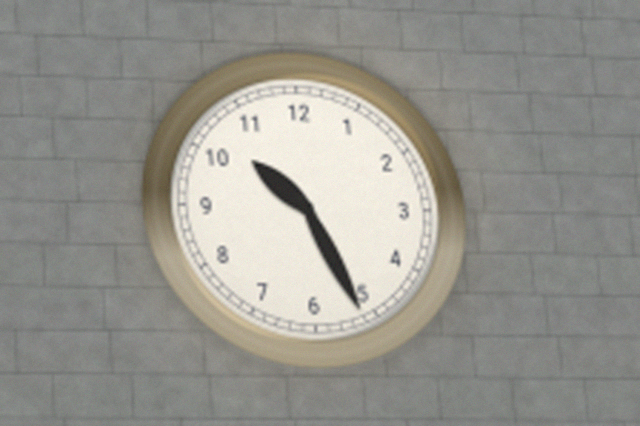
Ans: 10:26
